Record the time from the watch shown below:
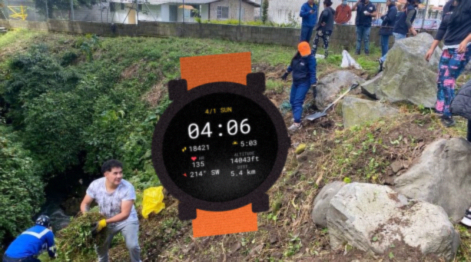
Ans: 4:06
